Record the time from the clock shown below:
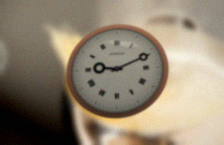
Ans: 9:11
